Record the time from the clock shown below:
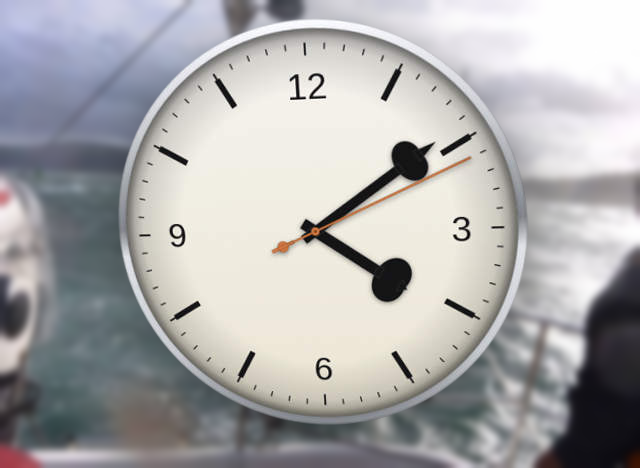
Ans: 4:09:11
